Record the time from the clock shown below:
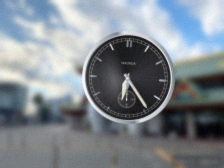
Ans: 6:24
